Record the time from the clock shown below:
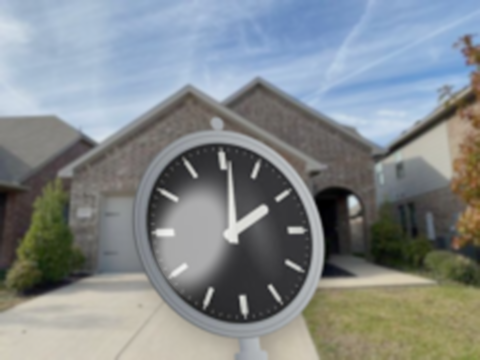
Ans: 2:01
